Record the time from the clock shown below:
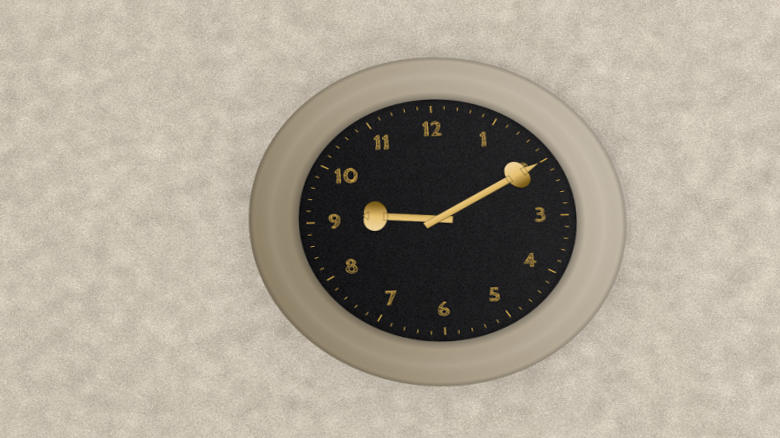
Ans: 9:10
